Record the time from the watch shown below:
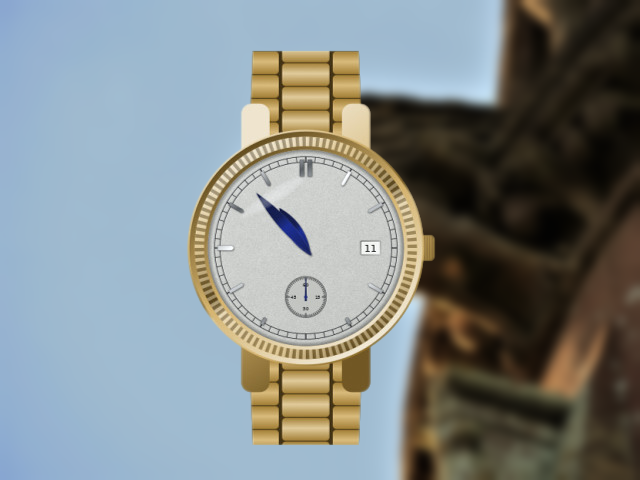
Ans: 10:53
